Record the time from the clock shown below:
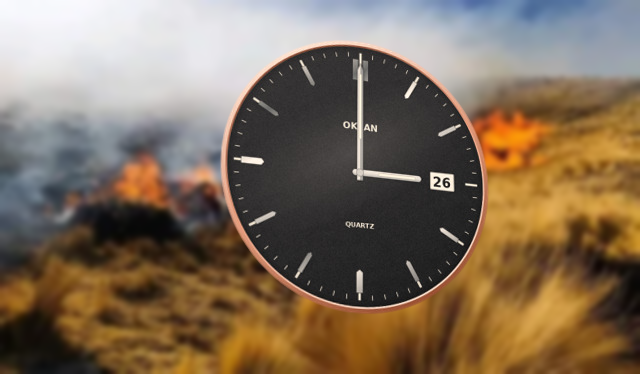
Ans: 3:00
